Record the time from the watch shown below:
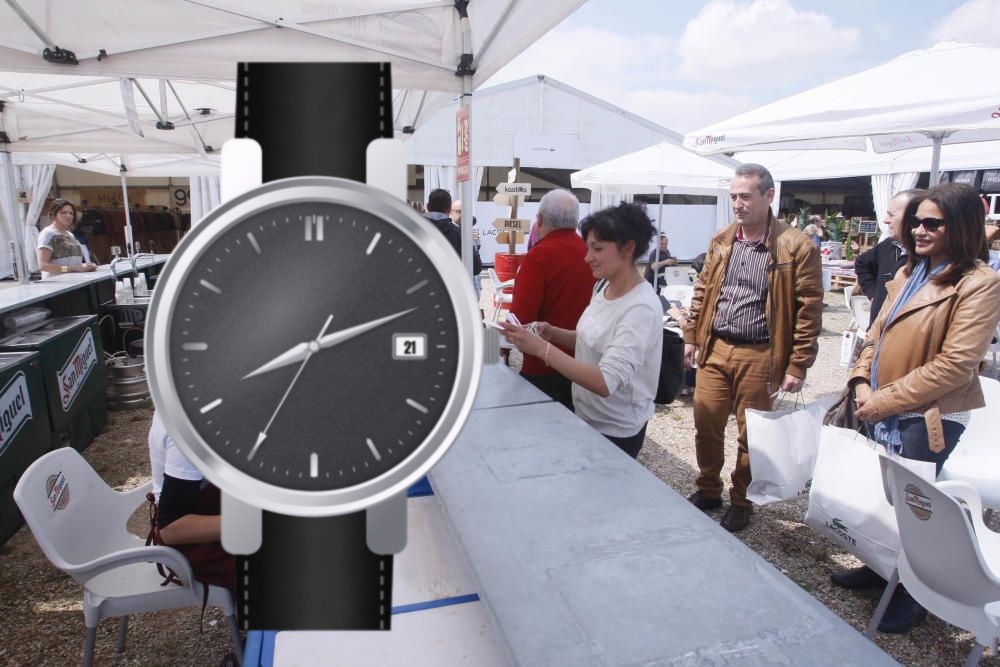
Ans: 8:11:35
